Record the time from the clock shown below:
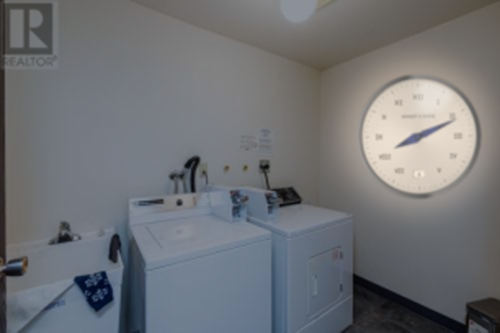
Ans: 8:11
